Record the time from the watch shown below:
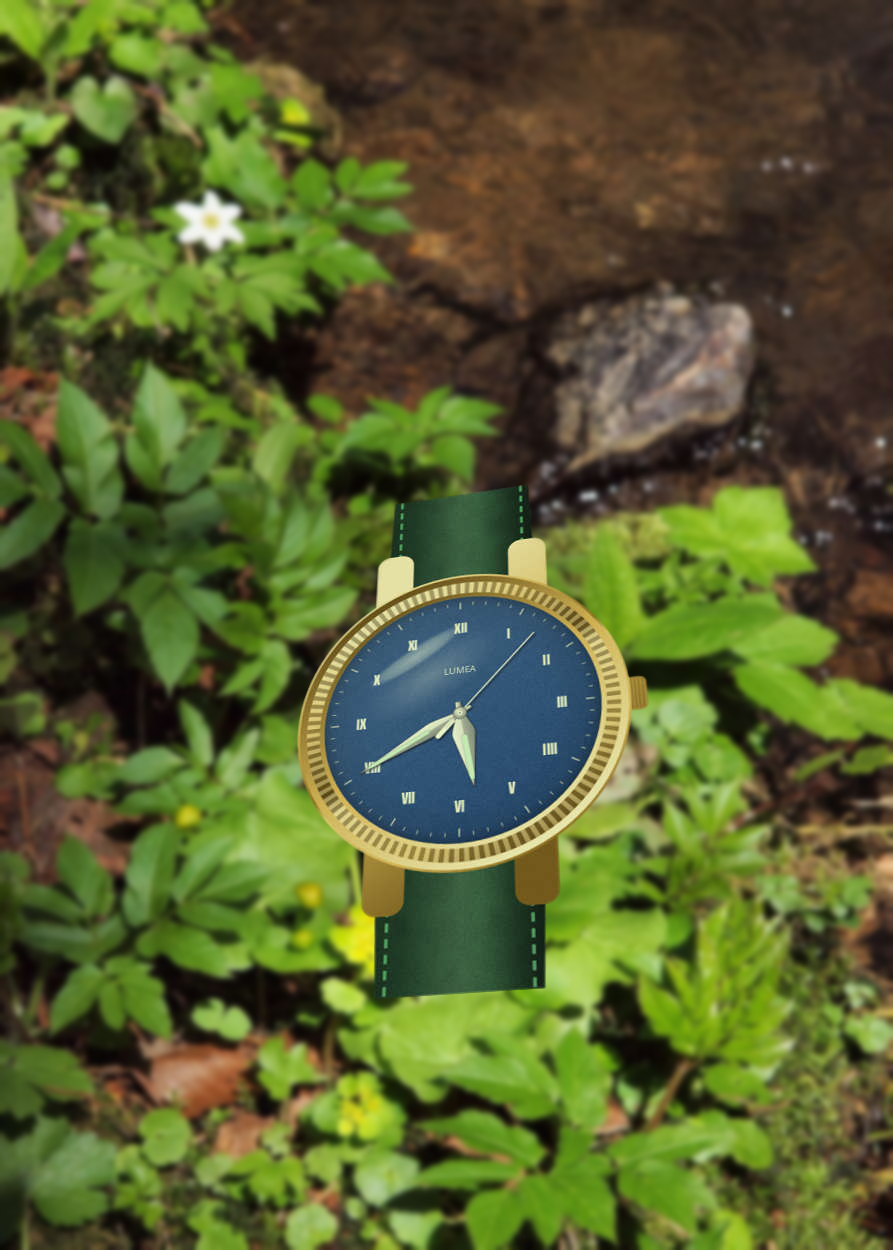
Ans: 5:40:07
